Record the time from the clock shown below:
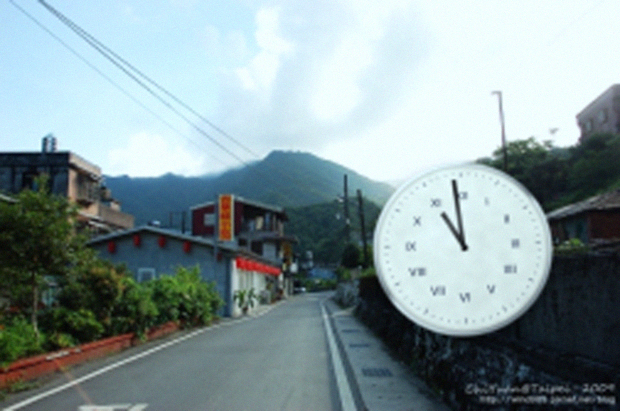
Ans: 10:59
